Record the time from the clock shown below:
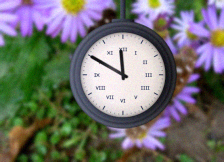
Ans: 11:50
